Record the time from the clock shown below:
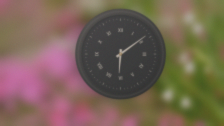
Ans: 6:09
